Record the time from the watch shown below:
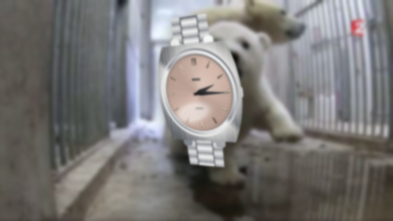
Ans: 2:15
